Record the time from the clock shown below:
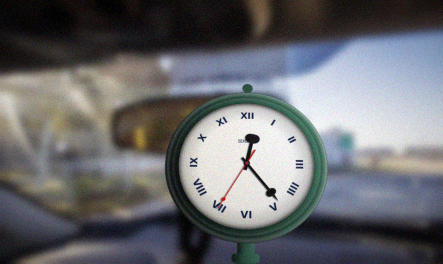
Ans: 12:23:35
